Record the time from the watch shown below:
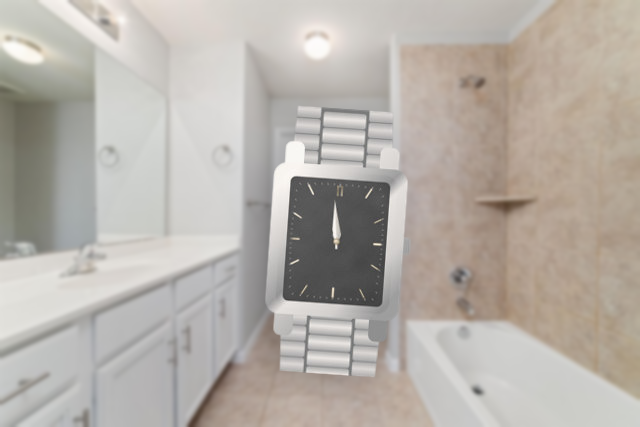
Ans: 11:59
